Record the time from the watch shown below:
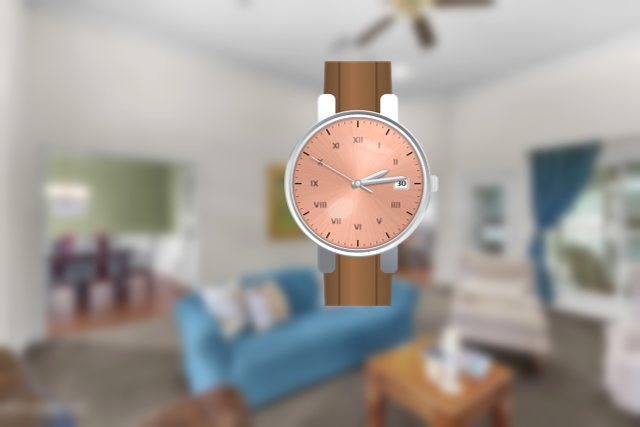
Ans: 2:13:50
